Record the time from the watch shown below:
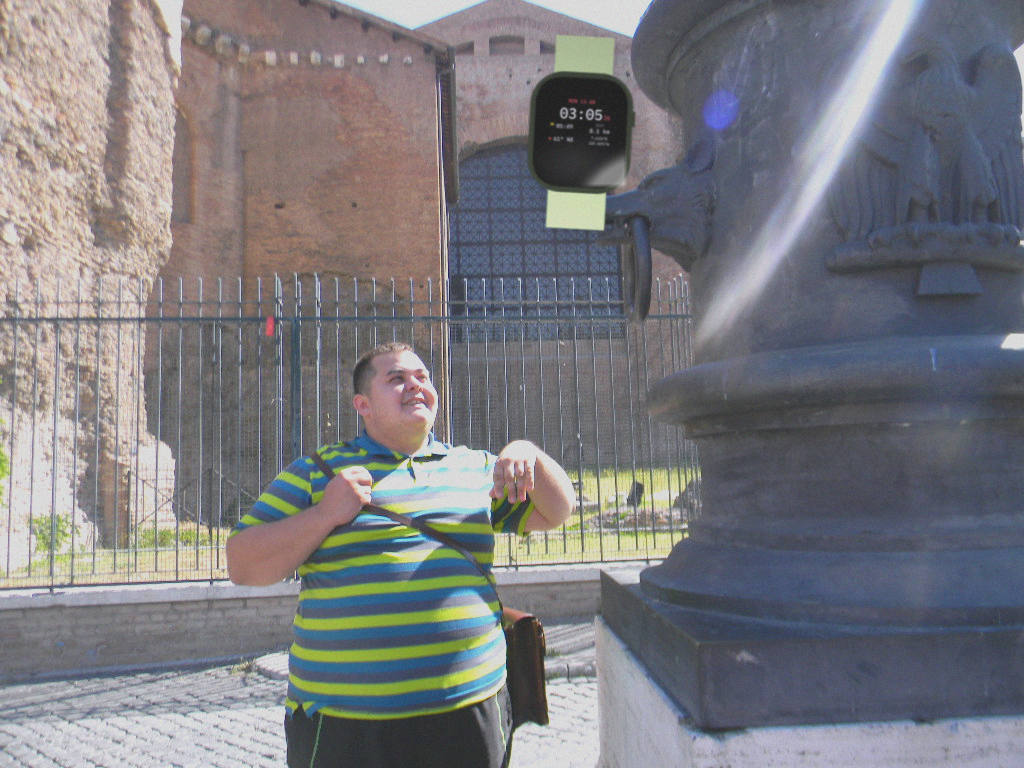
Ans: 3:05
